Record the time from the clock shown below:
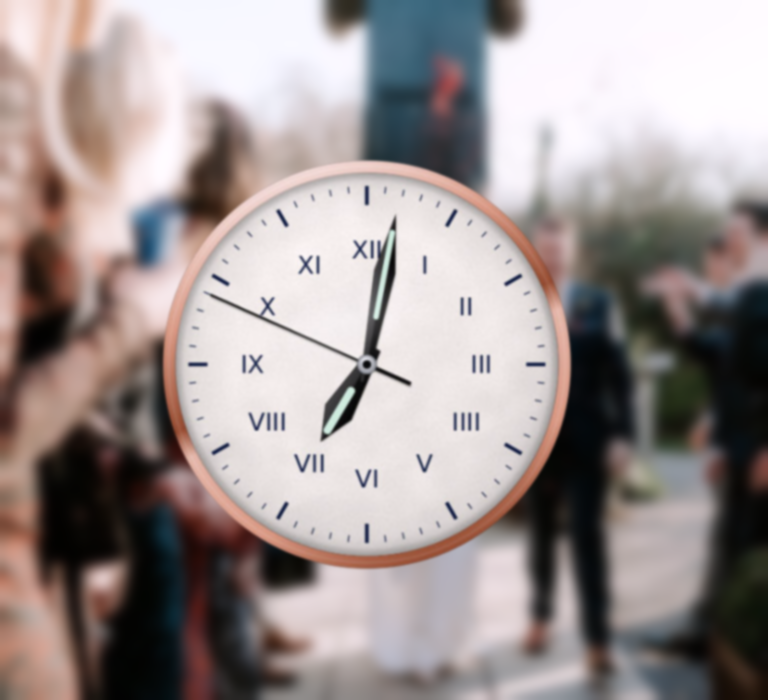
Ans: 7:01:49
